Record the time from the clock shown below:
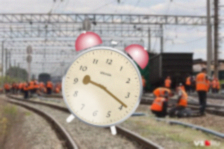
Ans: 9:19
